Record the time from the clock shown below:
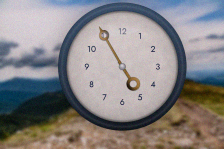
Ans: 4:55
